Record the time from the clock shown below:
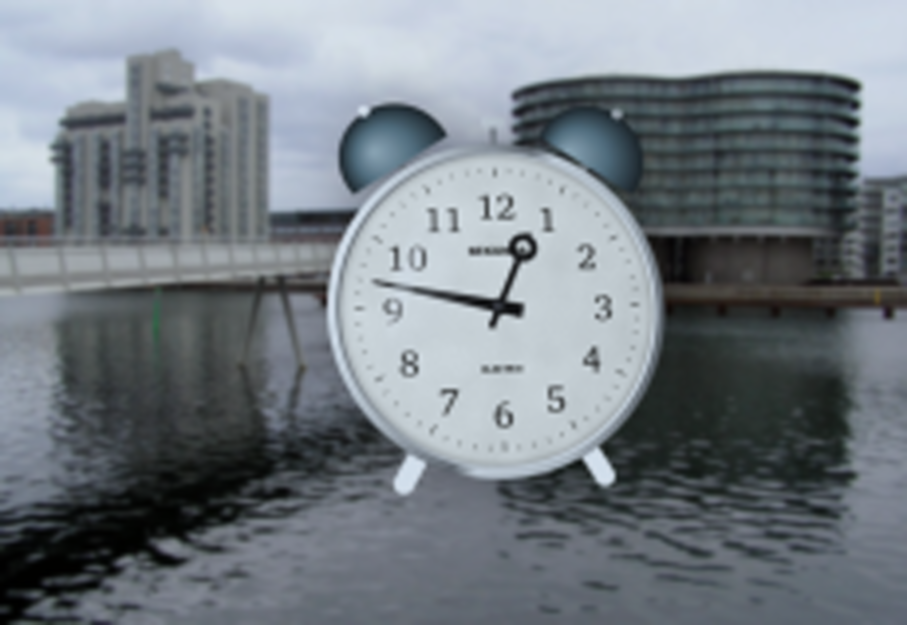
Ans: 12:47
